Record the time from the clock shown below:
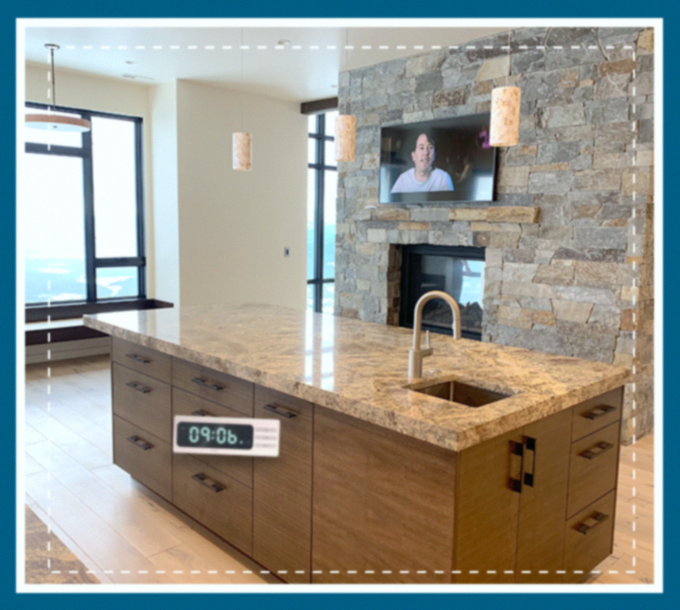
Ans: 9:06
